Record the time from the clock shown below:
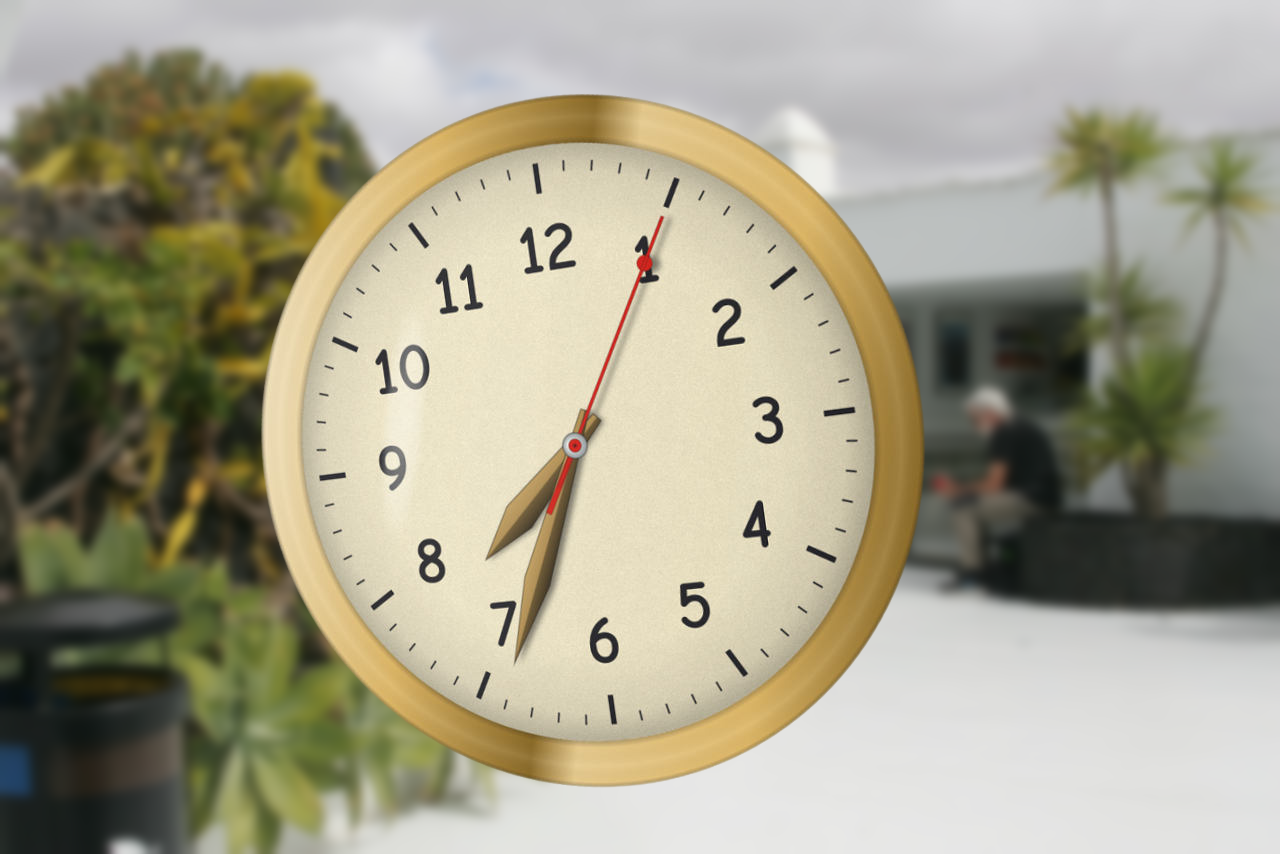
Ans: 7:34:05
